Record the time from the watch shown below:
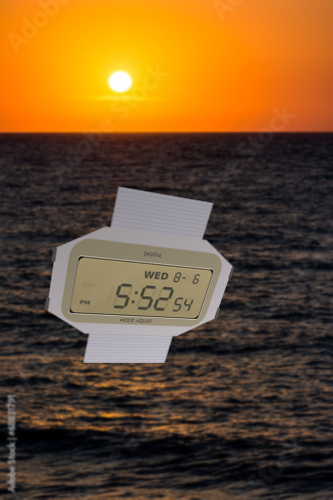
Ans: 5:52:54
